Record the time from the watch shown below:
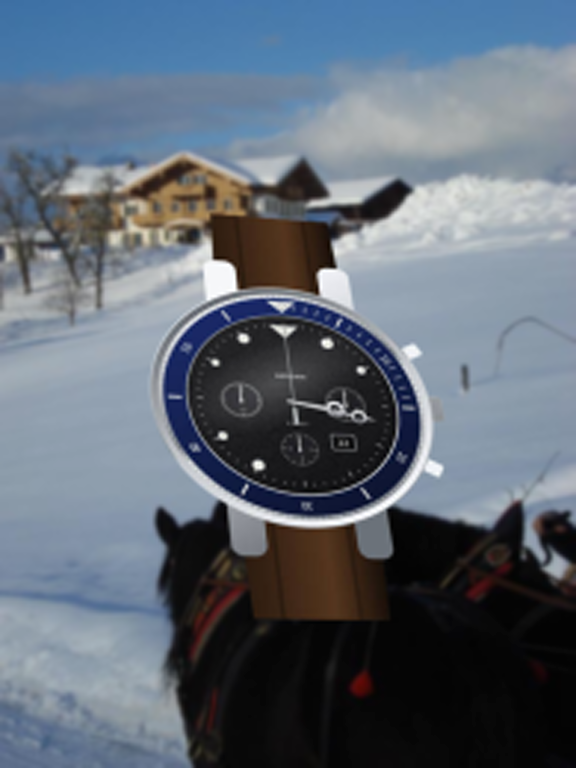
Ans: 3:17
